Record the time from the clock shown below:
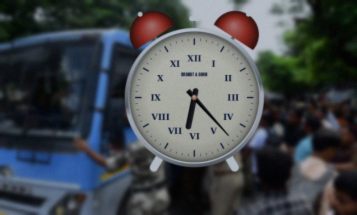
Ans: 6:23
